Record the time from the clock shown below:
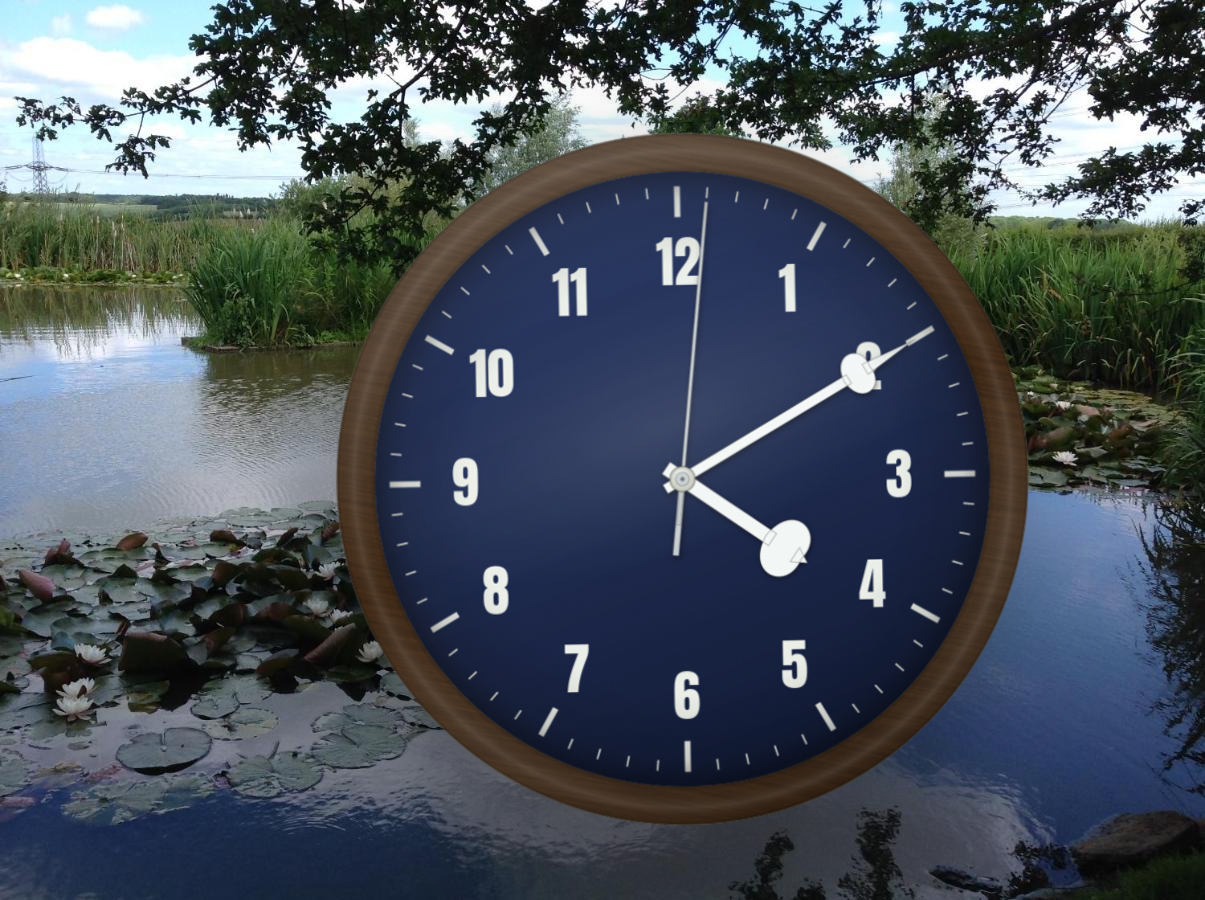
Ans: 4:10:01
